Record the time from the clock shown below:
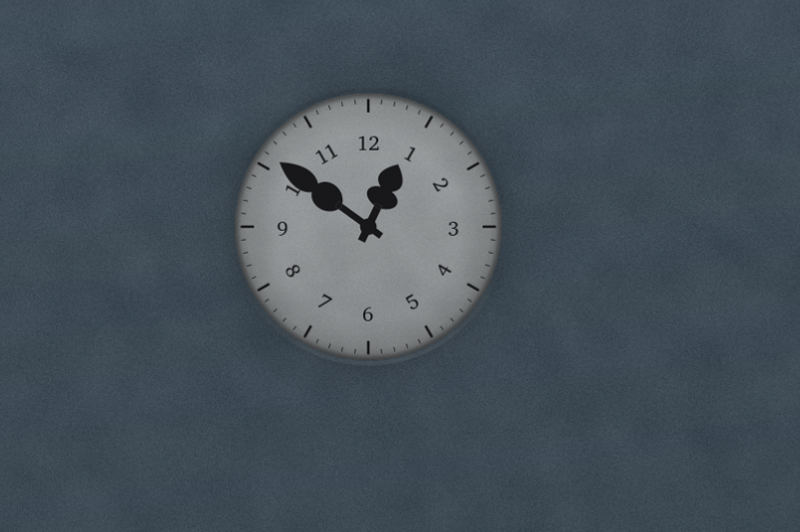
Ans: 12:51
